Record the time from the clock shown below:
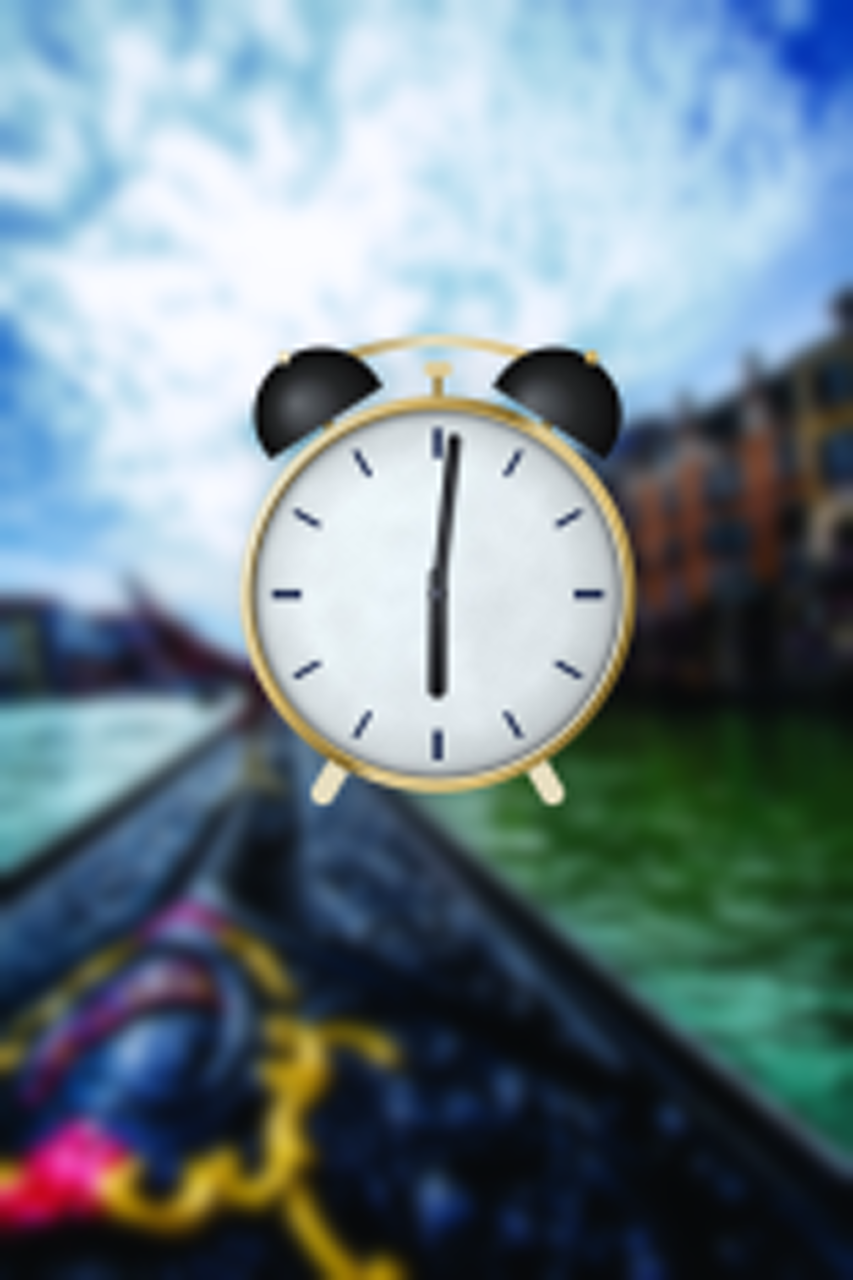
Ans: 6:01
